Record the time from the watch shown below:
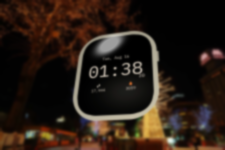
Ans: 1:38
